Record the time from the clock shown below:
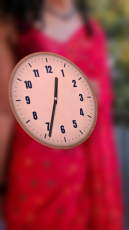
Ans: 12:34
